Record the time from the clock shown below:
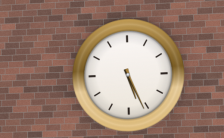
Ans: 5:26
